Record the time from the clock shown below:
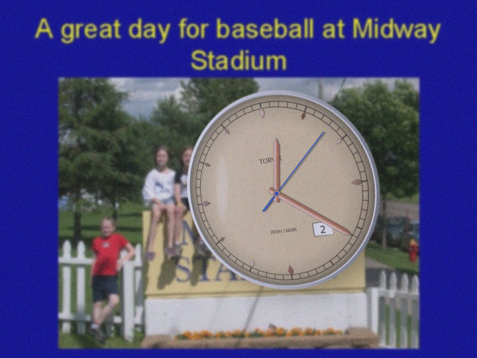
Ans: 12:21:08
